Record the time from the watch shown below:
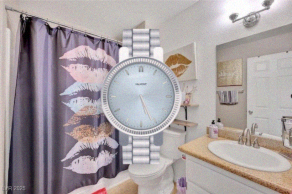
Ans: 5:26
